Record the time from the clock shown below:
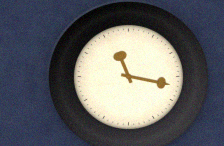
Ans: 11:17
